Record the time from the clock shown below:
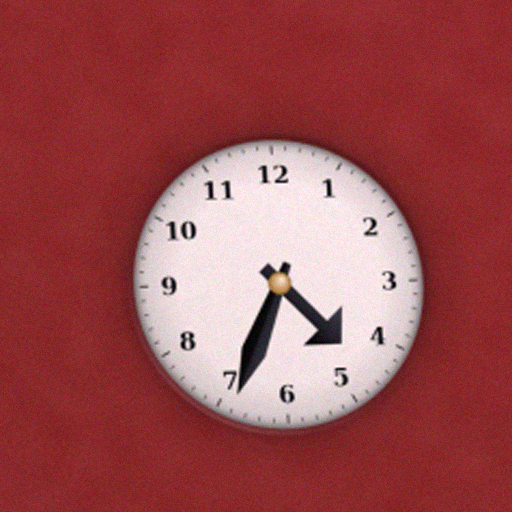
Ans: 4:34
